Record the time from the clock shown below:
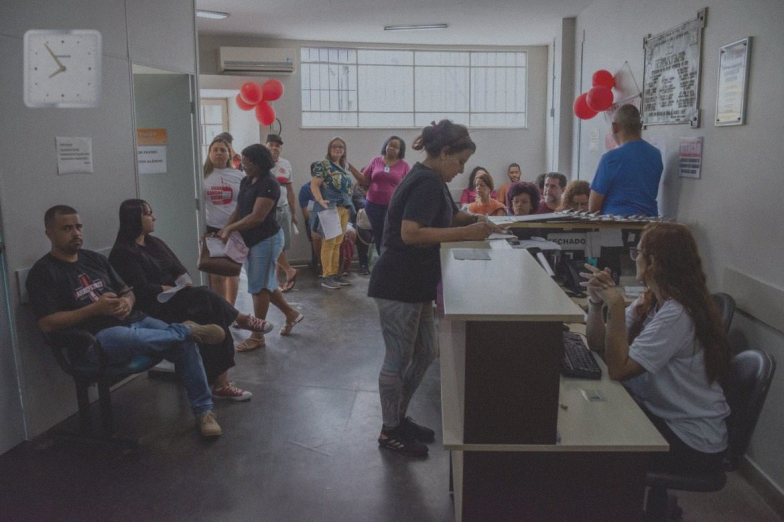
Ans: 7:54
